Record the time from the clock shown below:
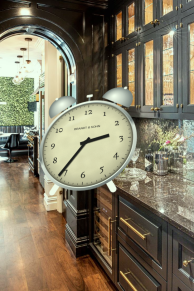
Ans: 2:36
